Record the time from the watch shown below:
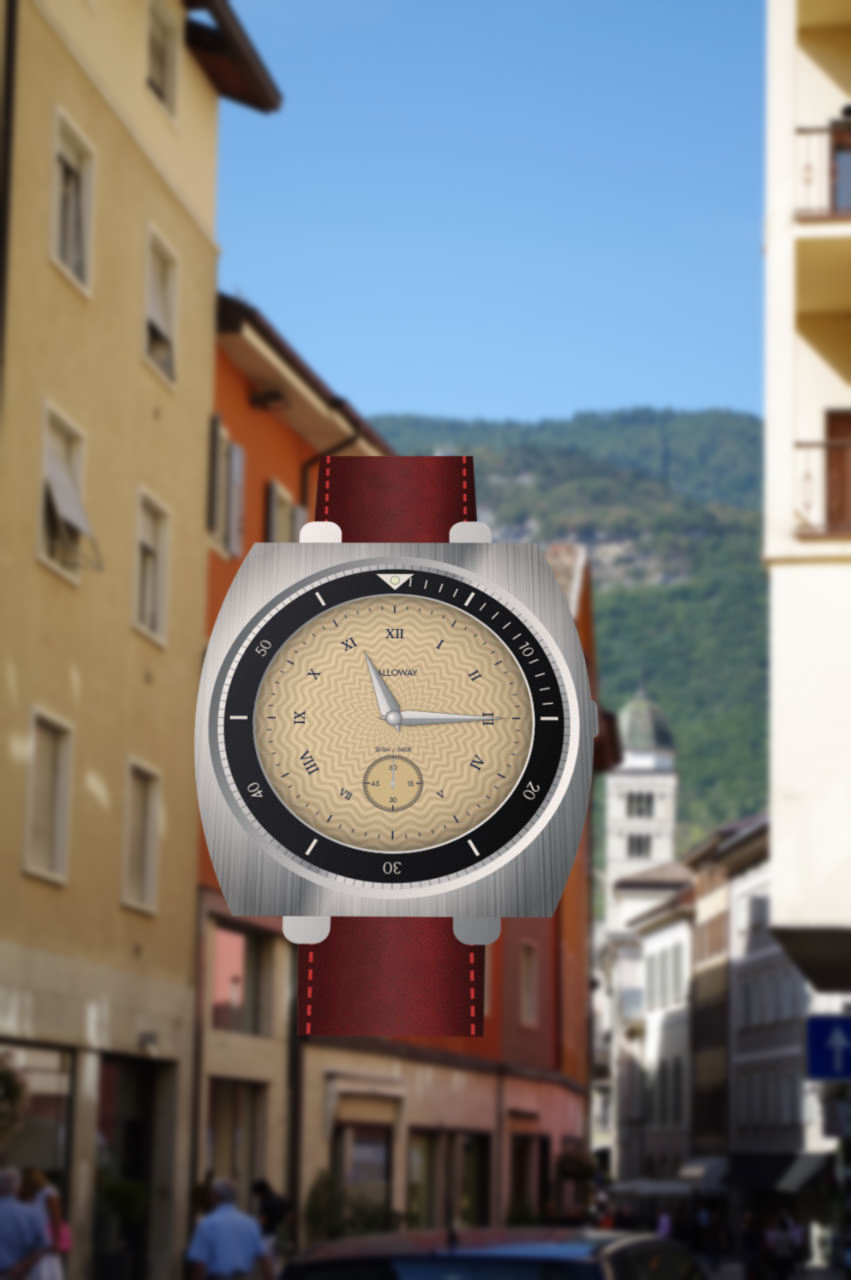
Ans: 11:15
